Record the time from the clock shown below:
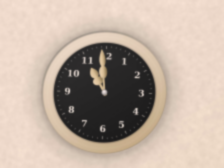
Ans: 10:59
